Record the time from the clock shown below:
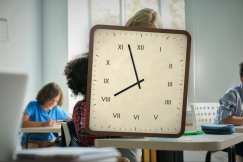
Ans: 7:57
